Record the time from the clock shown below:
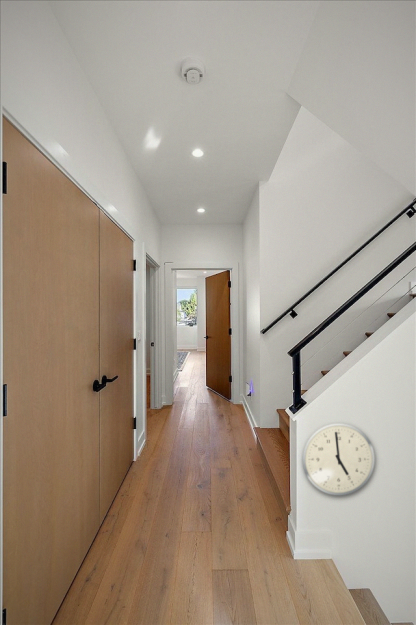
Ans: 4:59
